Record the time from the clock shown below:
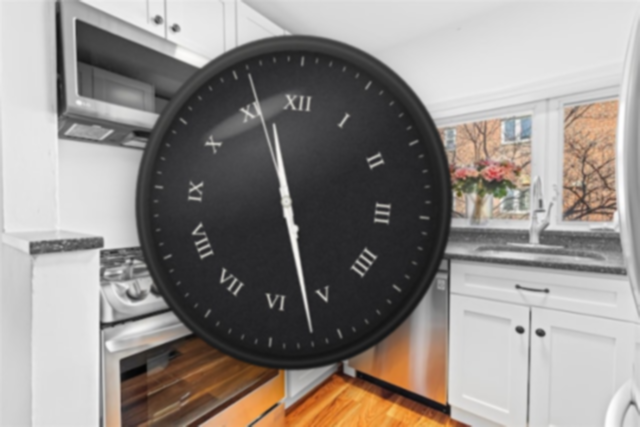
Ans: 11:26:56
